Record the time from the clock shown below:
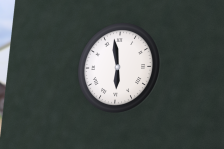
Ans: 5:58
